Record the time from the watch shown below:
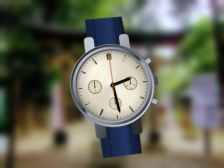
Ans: 2:29
